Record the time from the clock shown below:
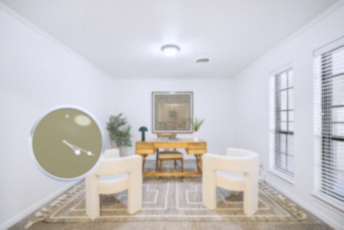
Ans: 4:19
